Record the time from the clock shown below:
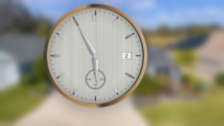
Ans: 5:55
